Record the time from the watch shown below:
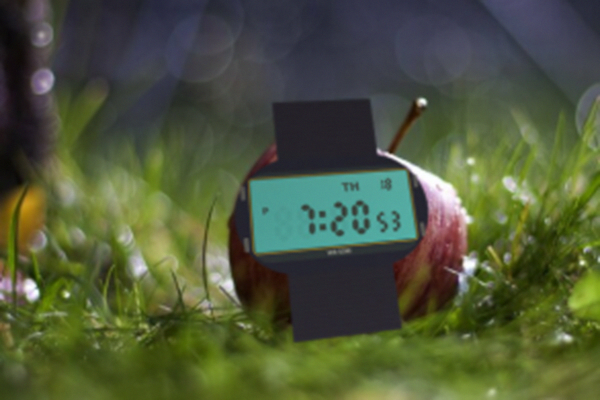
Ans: 7:20:53
